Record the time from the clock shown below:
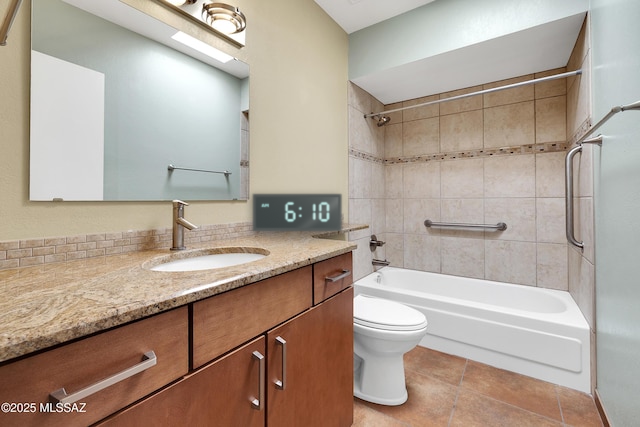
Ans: 6:10
